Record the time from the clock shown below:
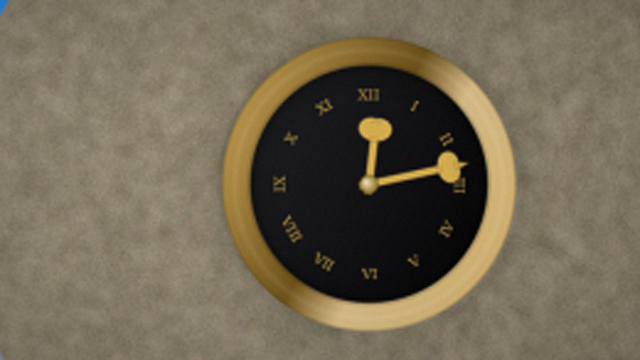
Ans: 12:13
